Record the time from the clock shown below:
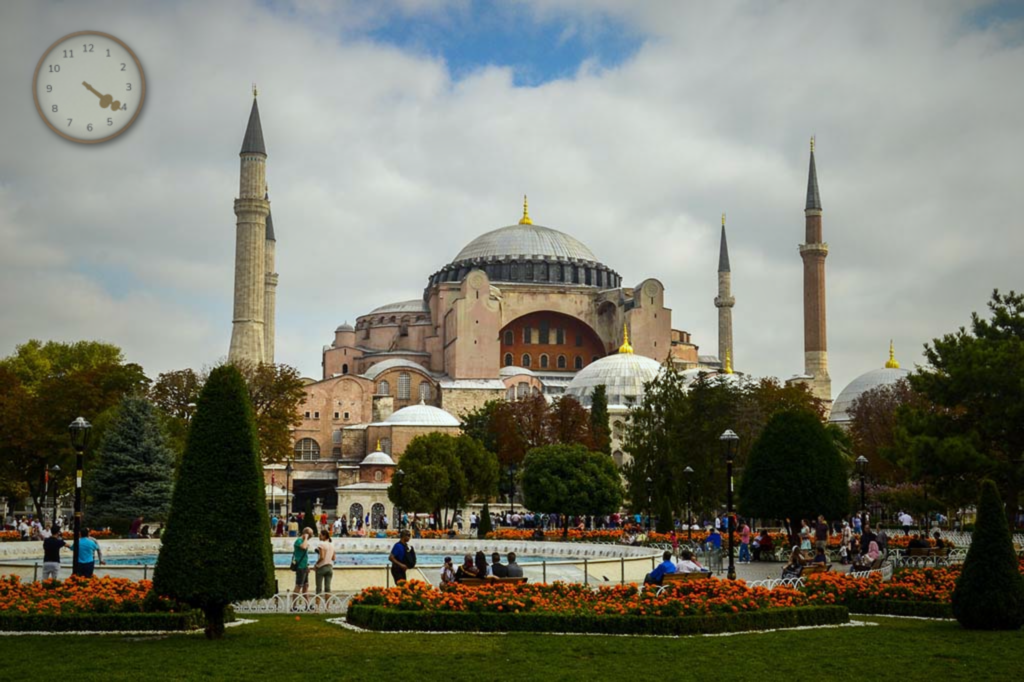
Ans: 4:21
